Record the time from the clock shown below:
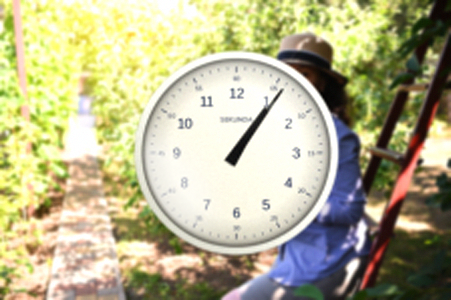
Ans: 1:06
